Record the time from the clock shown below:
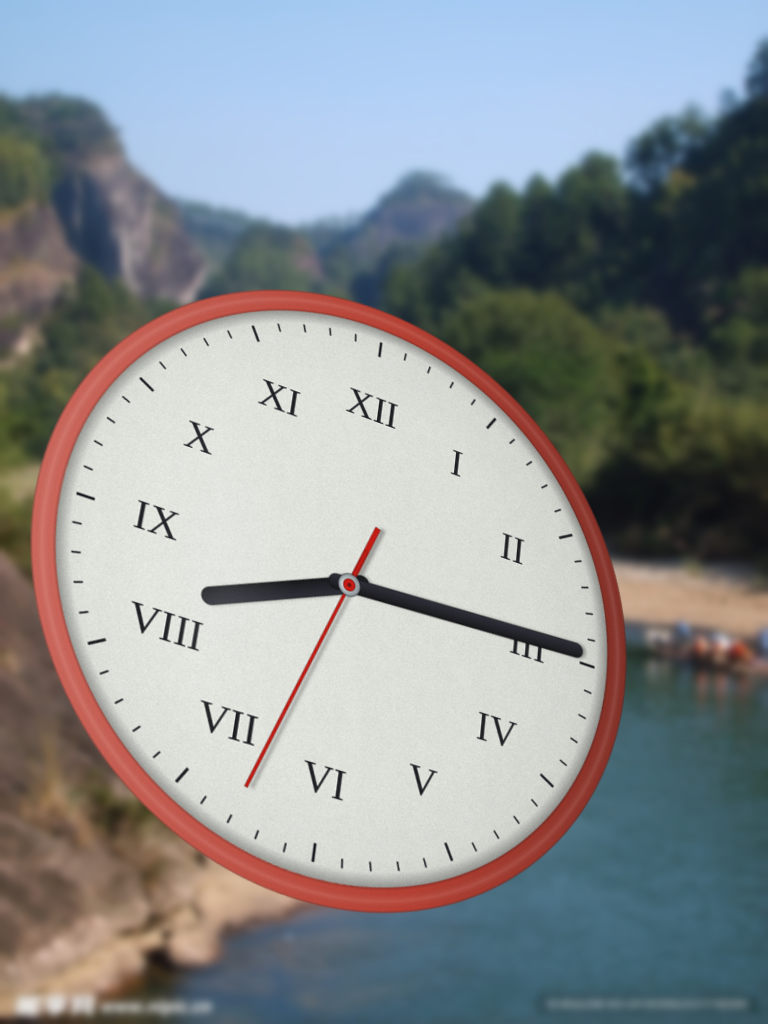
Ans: 8:14:33
